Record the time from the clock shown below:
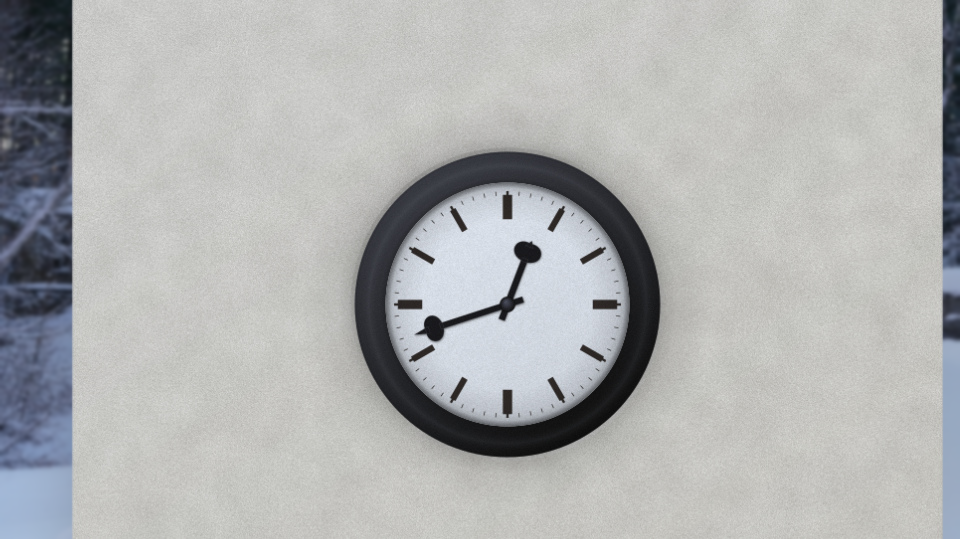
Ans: 12:42
